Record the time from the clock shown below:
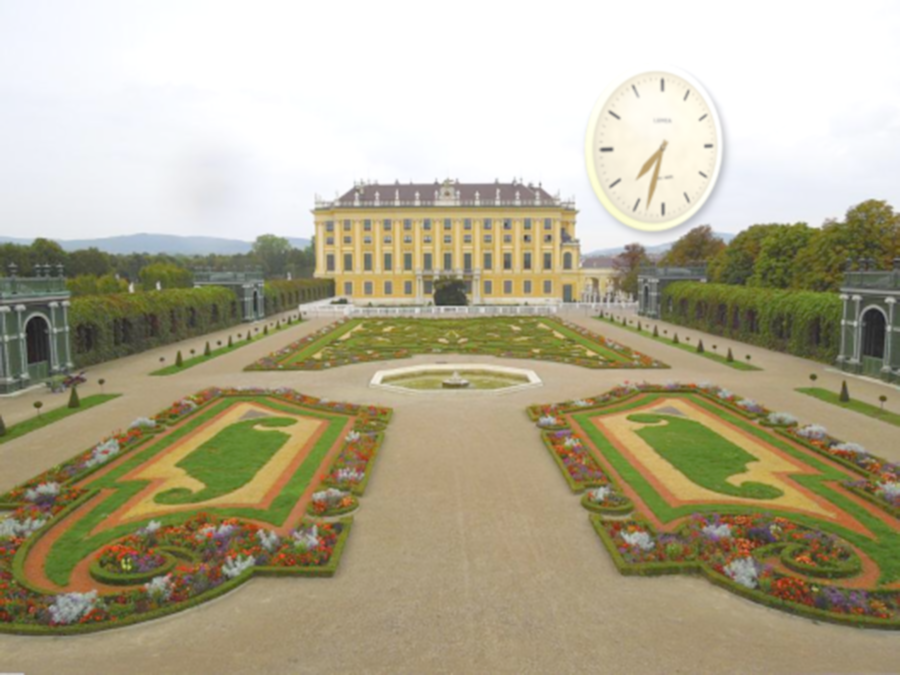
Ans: 7:33
